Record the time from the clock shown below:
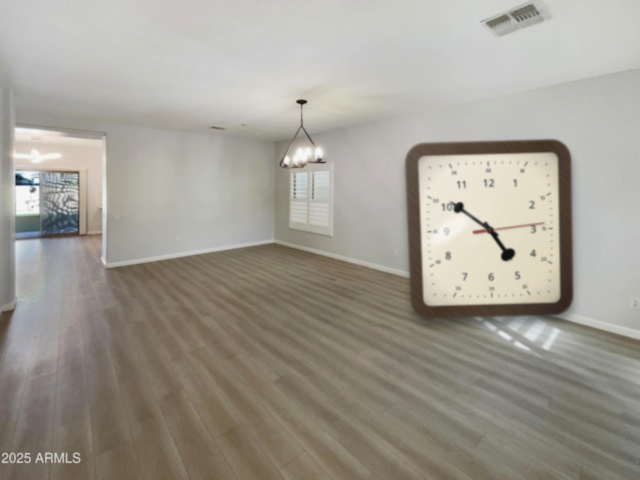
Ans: 4:51:14
